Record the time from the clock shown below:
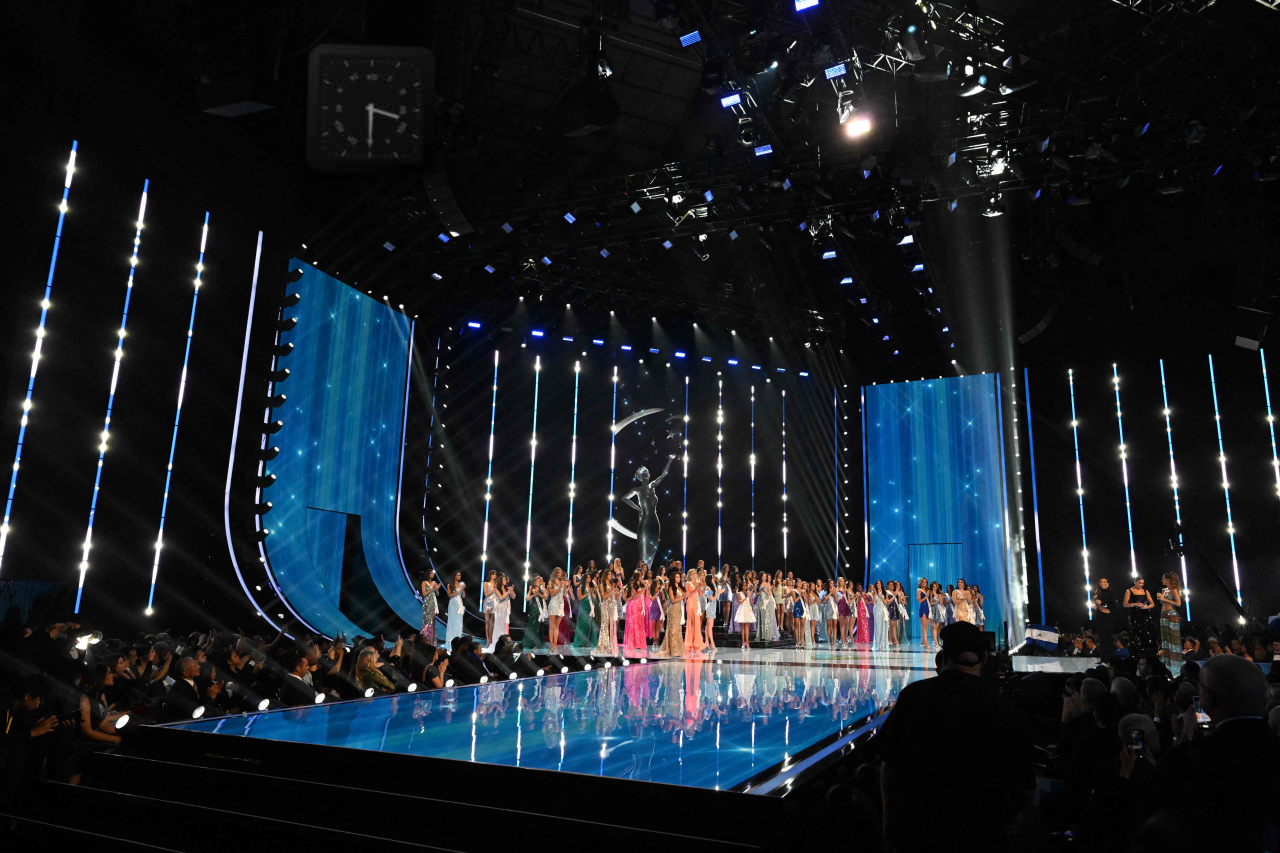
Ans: 3:30
